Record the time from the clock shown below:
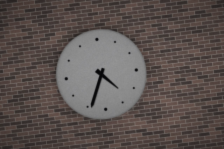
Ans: 4:34
